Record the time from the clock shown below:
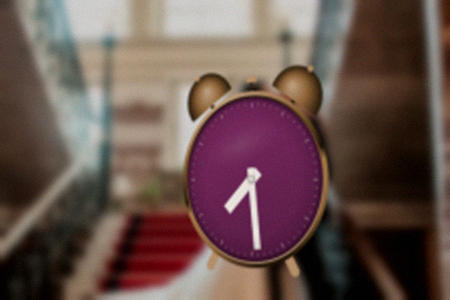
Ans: 7:29
